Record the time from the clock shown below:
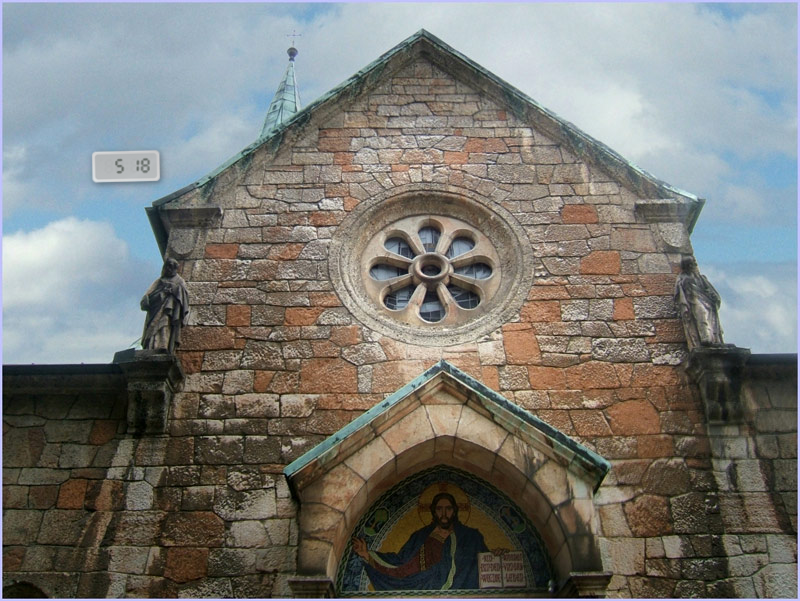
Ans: 5:18
